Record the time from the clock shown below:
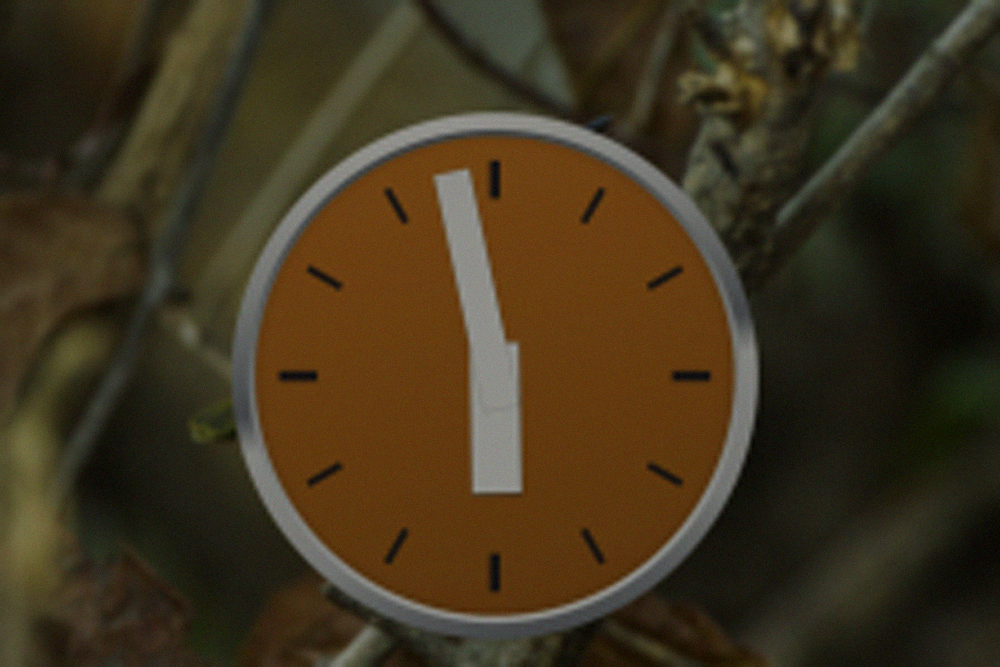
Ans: 5:58
